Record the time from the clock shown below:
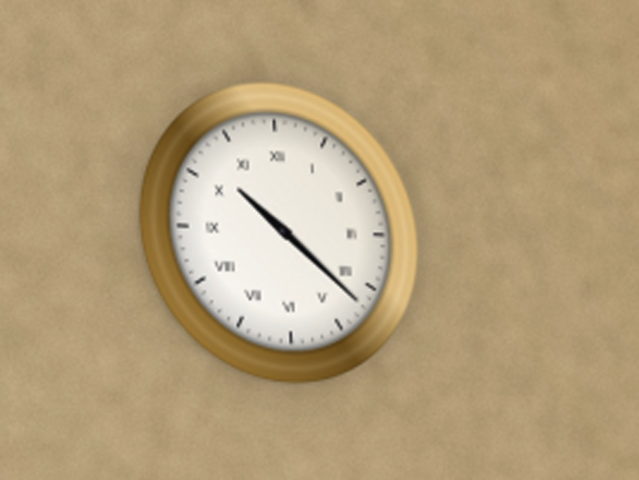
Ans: 10:22
